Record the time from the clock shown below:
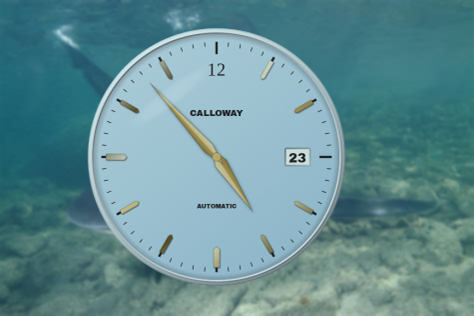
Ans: 4:53
